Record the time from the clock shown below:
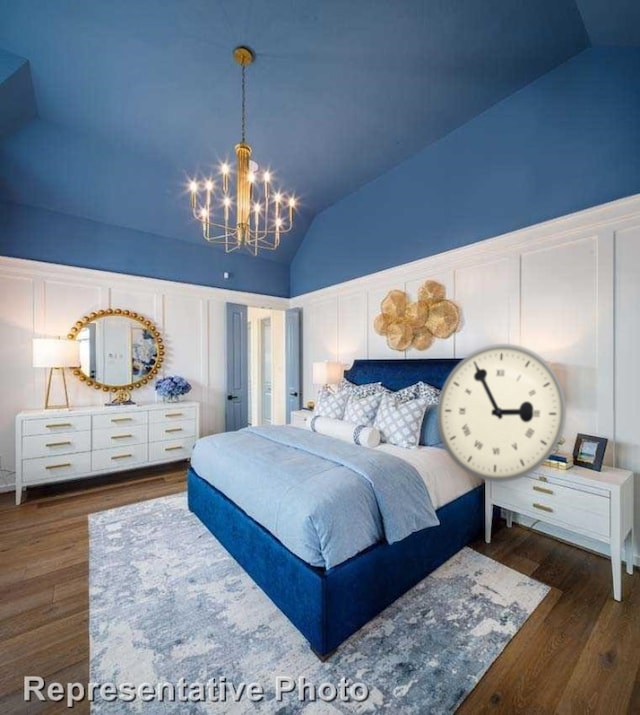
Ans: 2:55
